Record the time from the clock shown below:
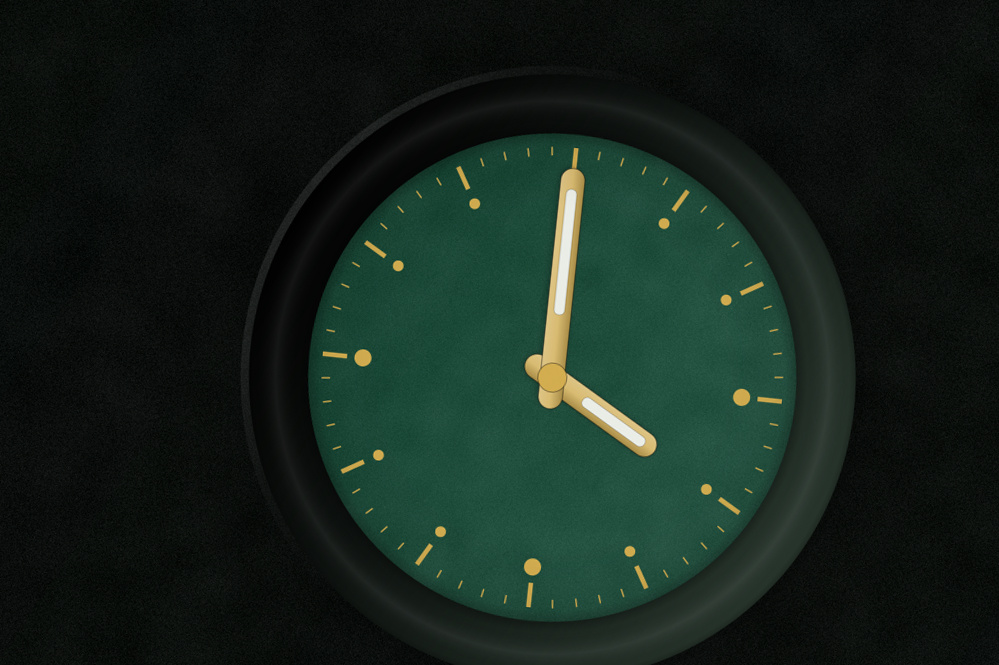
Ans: 4:00
